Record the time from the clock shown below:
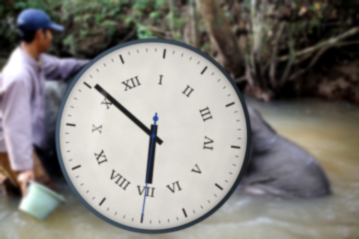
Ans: 6:55:35
